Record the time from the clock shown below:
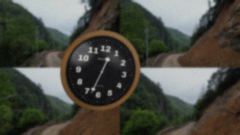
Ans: 12:33
